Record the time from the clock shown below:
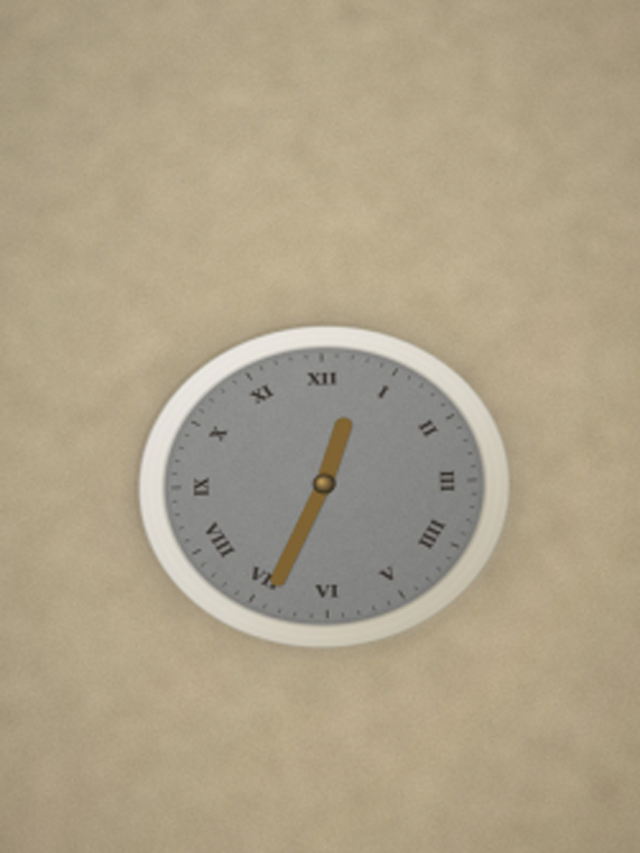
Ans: 12:34
